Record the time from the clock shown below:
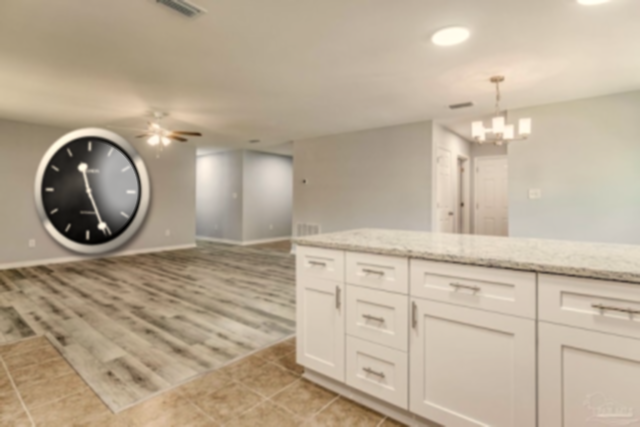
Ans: 11:26
